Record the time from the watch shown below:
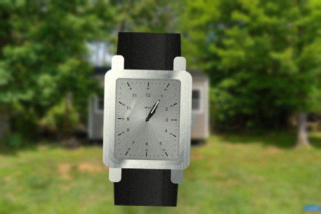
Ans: 1:05
